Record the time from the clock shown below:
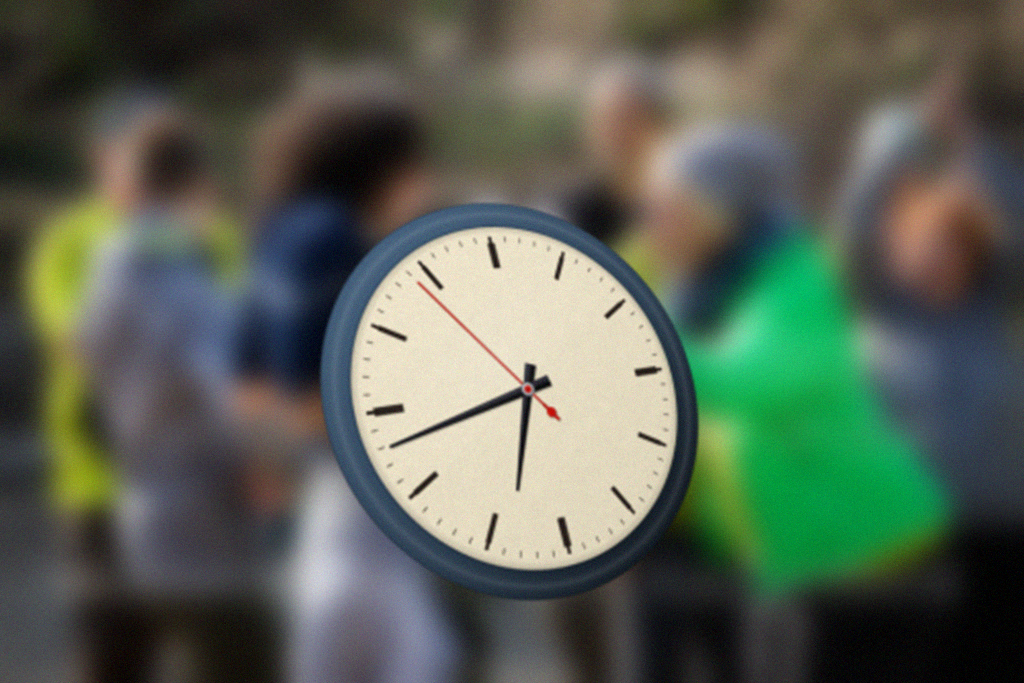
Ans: 6:42:54
